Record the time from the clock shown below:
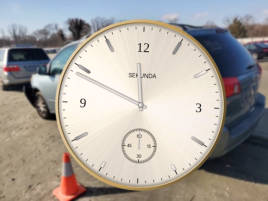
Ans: 11:49
